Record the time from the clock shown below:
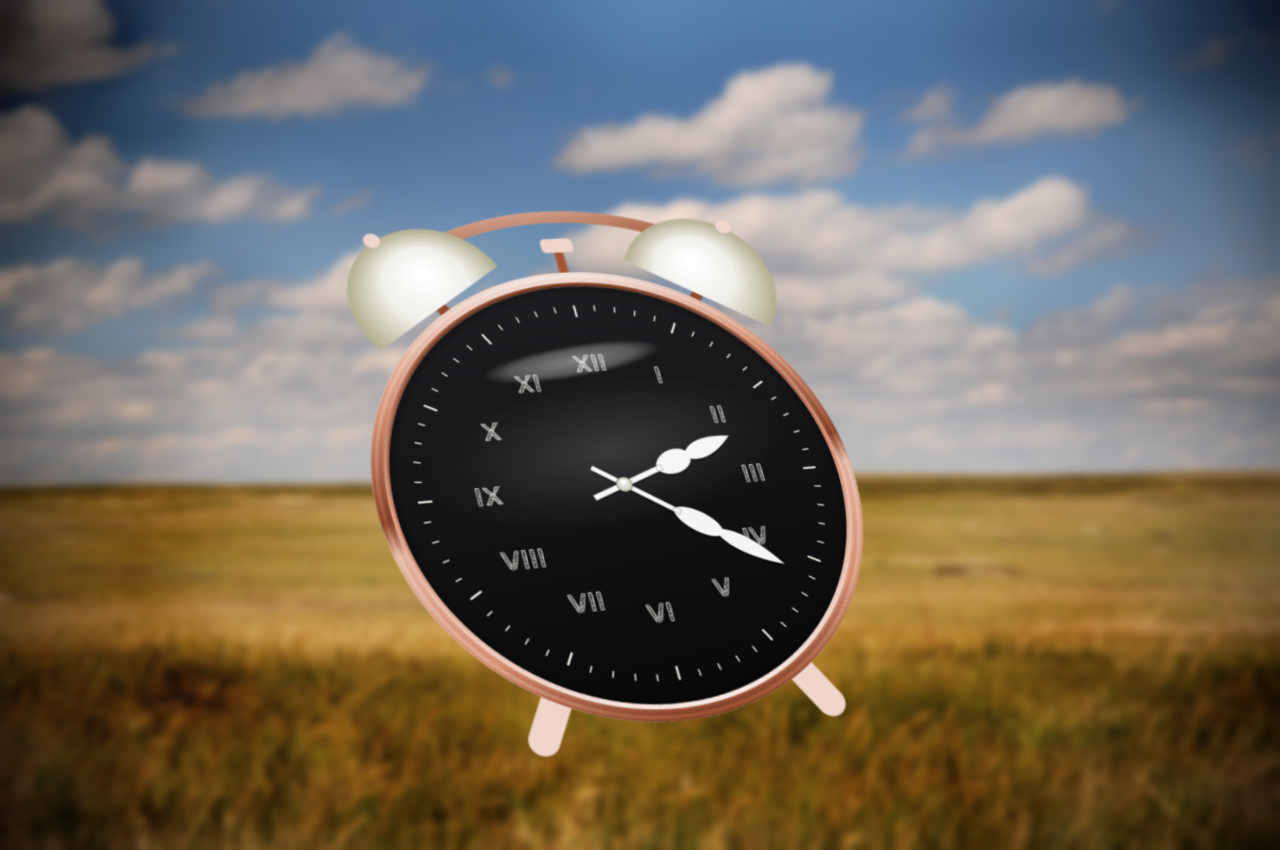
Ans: 2:21
